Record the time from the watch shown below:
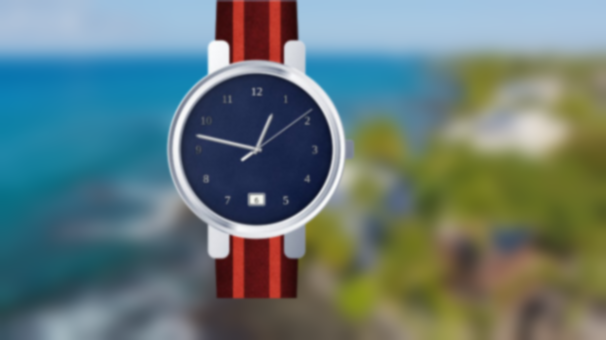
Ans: 12:47:09
